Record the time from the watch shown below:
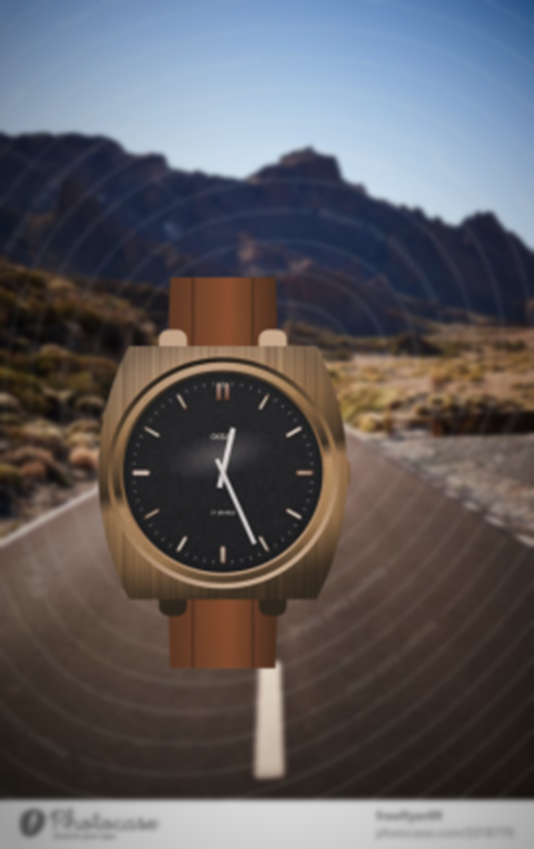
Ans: 12:26
